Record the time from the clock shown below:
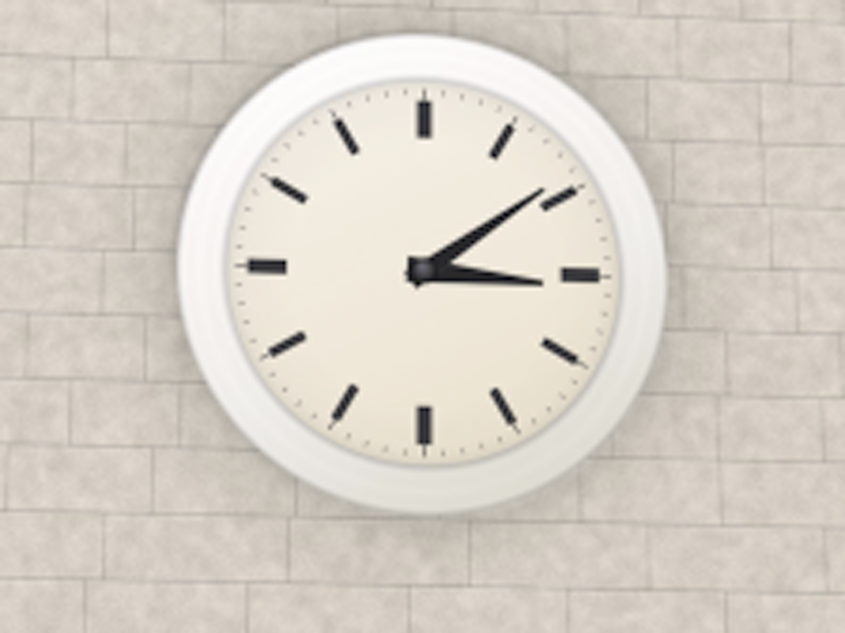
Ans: 3:09
